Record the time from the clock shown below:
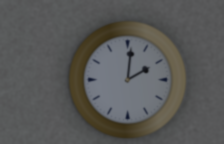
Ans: 2:01
